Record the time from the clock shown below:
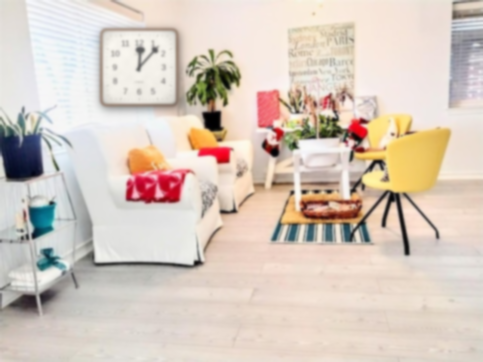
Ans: 12:07
